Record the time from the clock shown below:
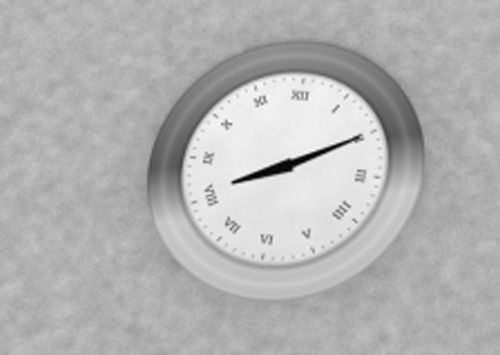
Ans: 8:10
